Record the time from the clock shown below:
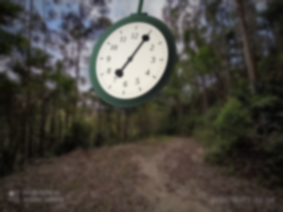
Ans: 7:05
